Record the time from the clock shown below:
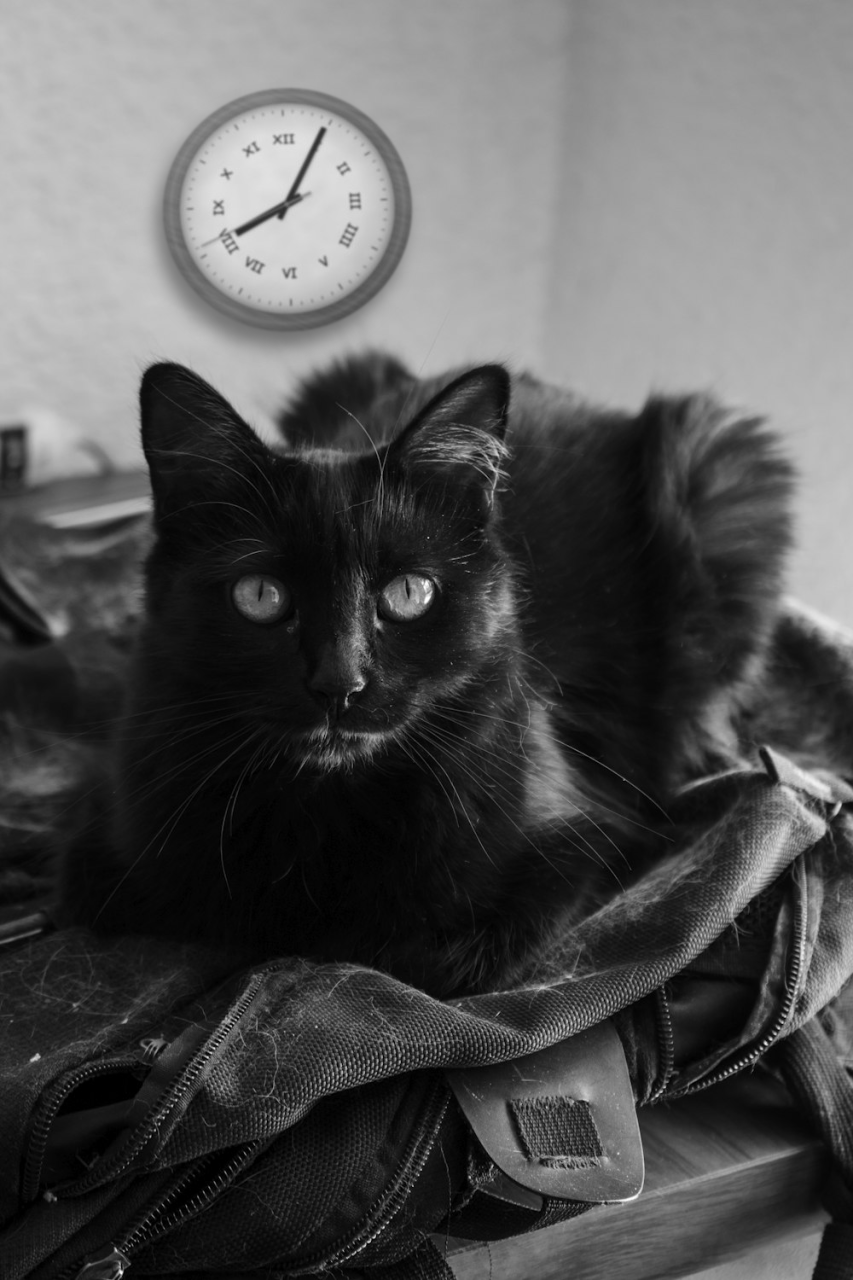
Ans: 8:04:41
